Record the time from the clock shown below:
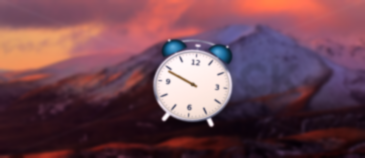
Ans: 9:49
